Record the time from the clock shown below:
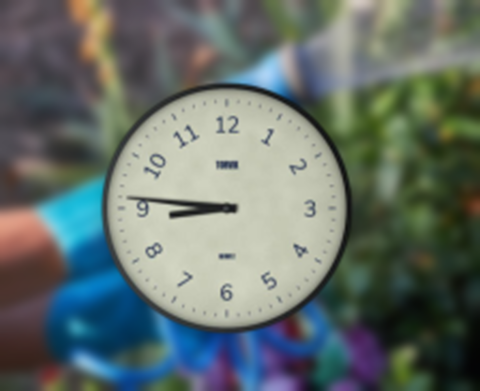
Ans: 8:46
